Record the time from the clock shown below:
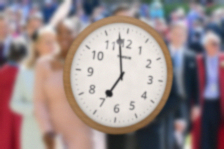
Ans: 6:58
